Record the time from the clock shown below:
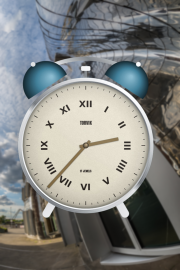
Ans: 2:37
